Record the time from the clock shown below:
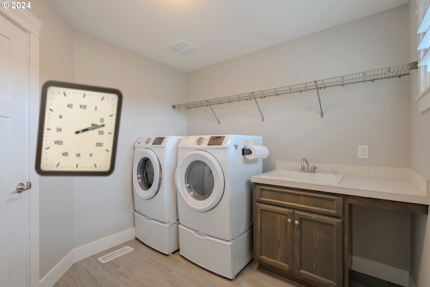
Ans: 2:12
